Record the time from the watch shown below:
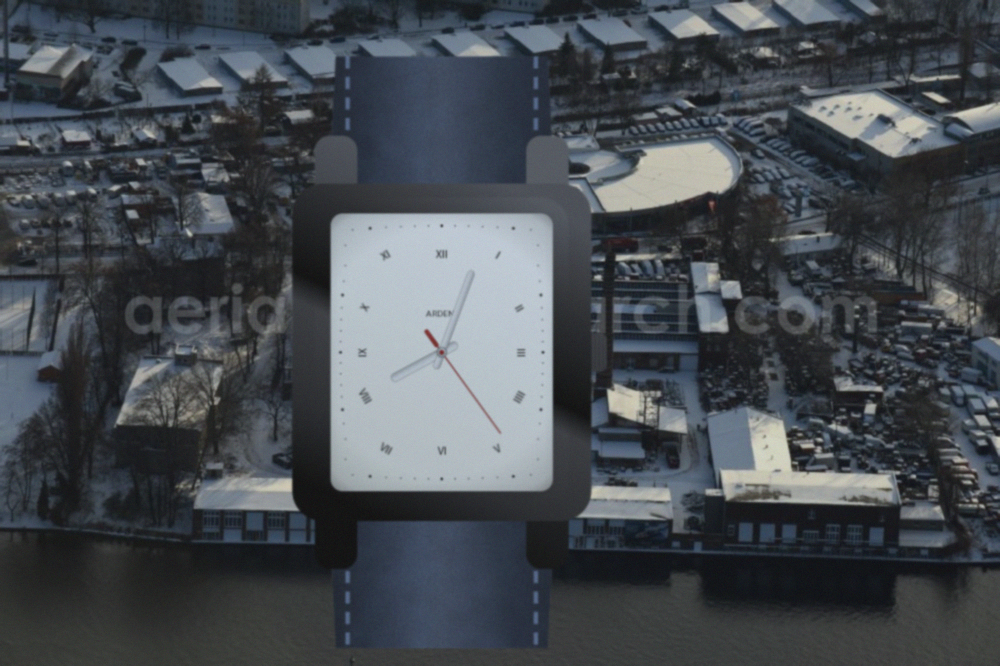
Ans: 8:03:24
